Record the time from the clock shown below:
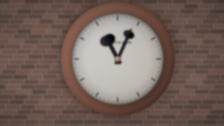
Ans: 11:04
